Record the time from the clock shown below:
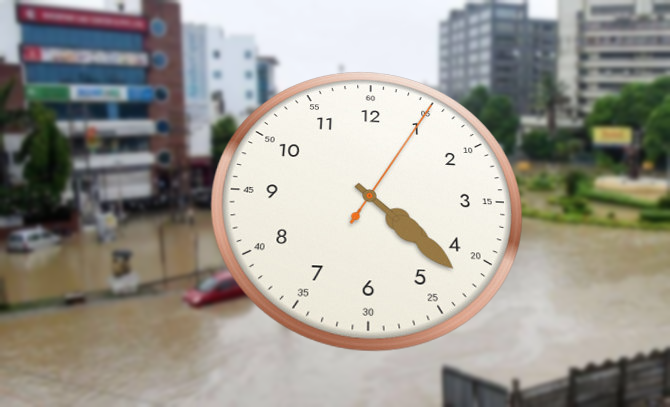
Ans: 4:22:05
